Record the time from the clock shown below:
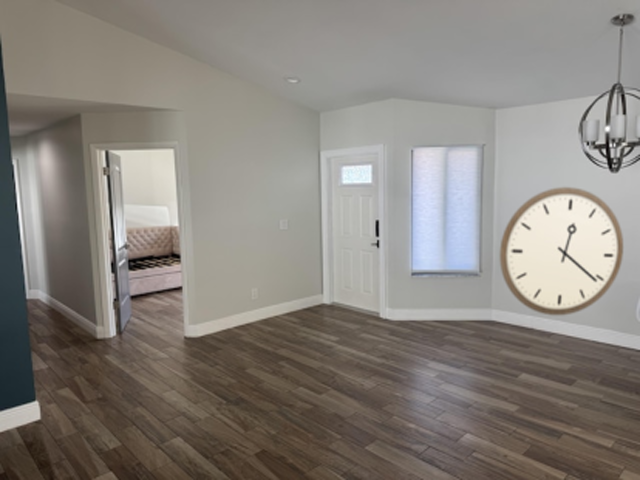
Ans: 12:21
